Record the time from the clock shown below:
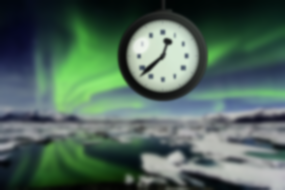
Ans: 12:38
